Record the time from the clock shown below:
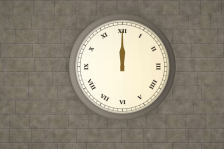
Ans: 12:00
